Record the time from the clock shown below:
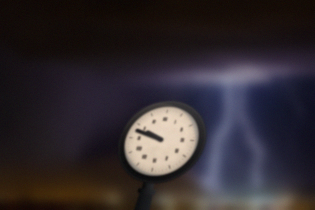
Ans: 9:48
